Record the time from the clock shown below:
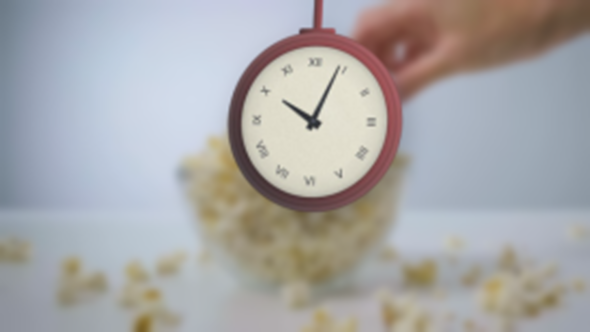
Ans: 10:04
